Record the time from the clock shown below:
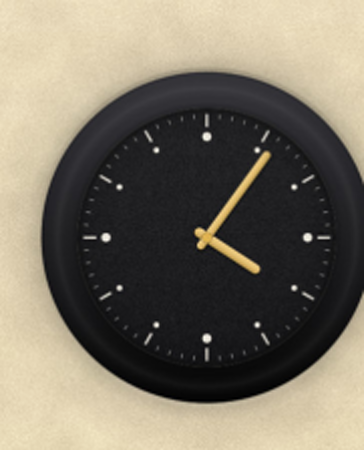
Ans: 4:06
